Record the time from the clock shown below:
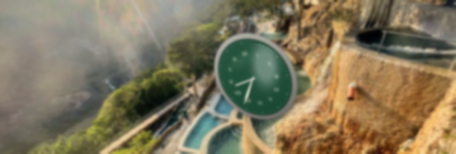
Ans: 8:36
